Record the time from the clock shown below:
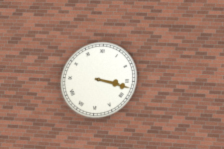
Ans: 3:17
